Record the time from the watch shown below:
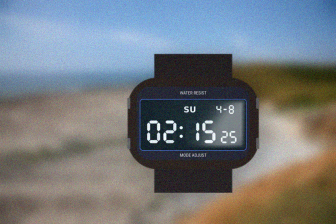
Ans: 2:15:25
